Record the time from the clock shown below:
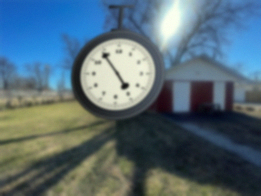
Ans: 4:54
